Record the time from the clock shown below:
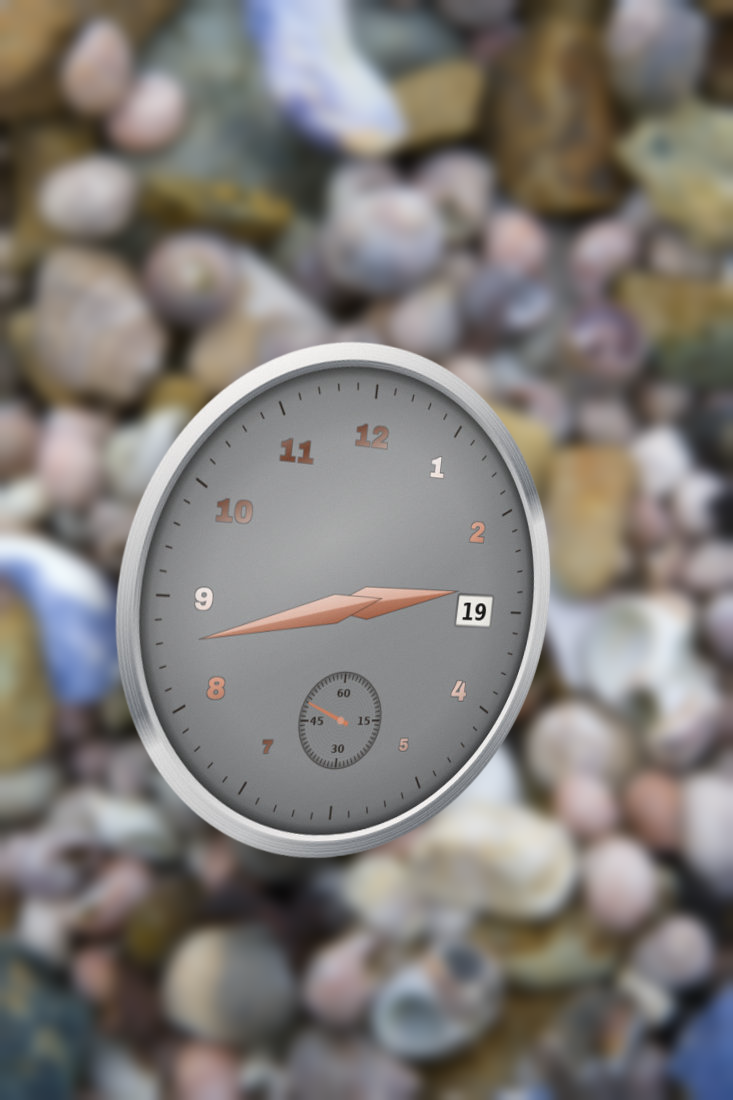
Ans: 2:42:49
